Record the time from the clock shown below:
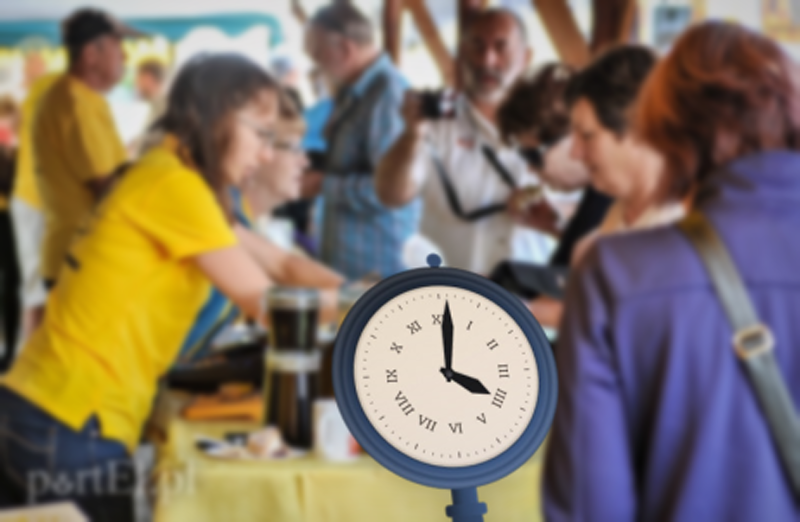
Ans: 4:01
